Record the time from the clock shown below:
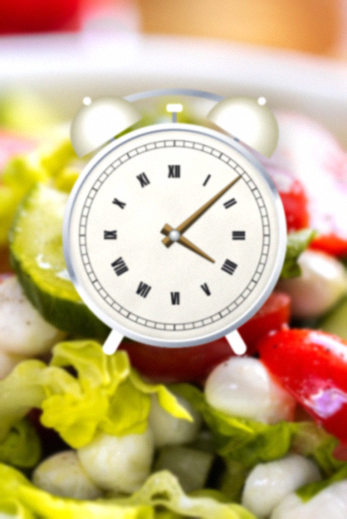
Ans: 4:08
